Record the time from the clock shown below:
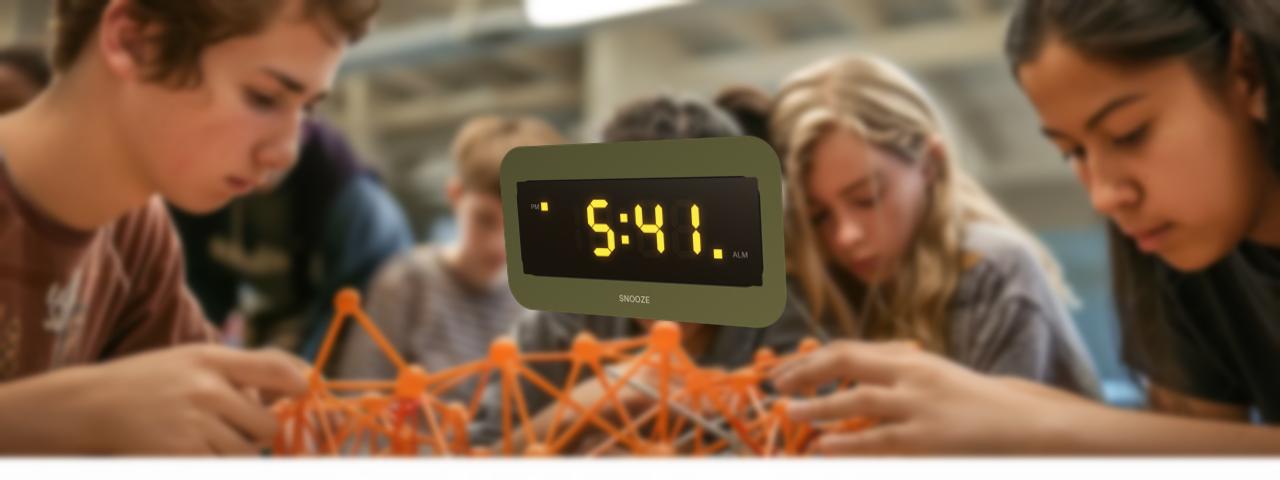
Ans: 5:41
